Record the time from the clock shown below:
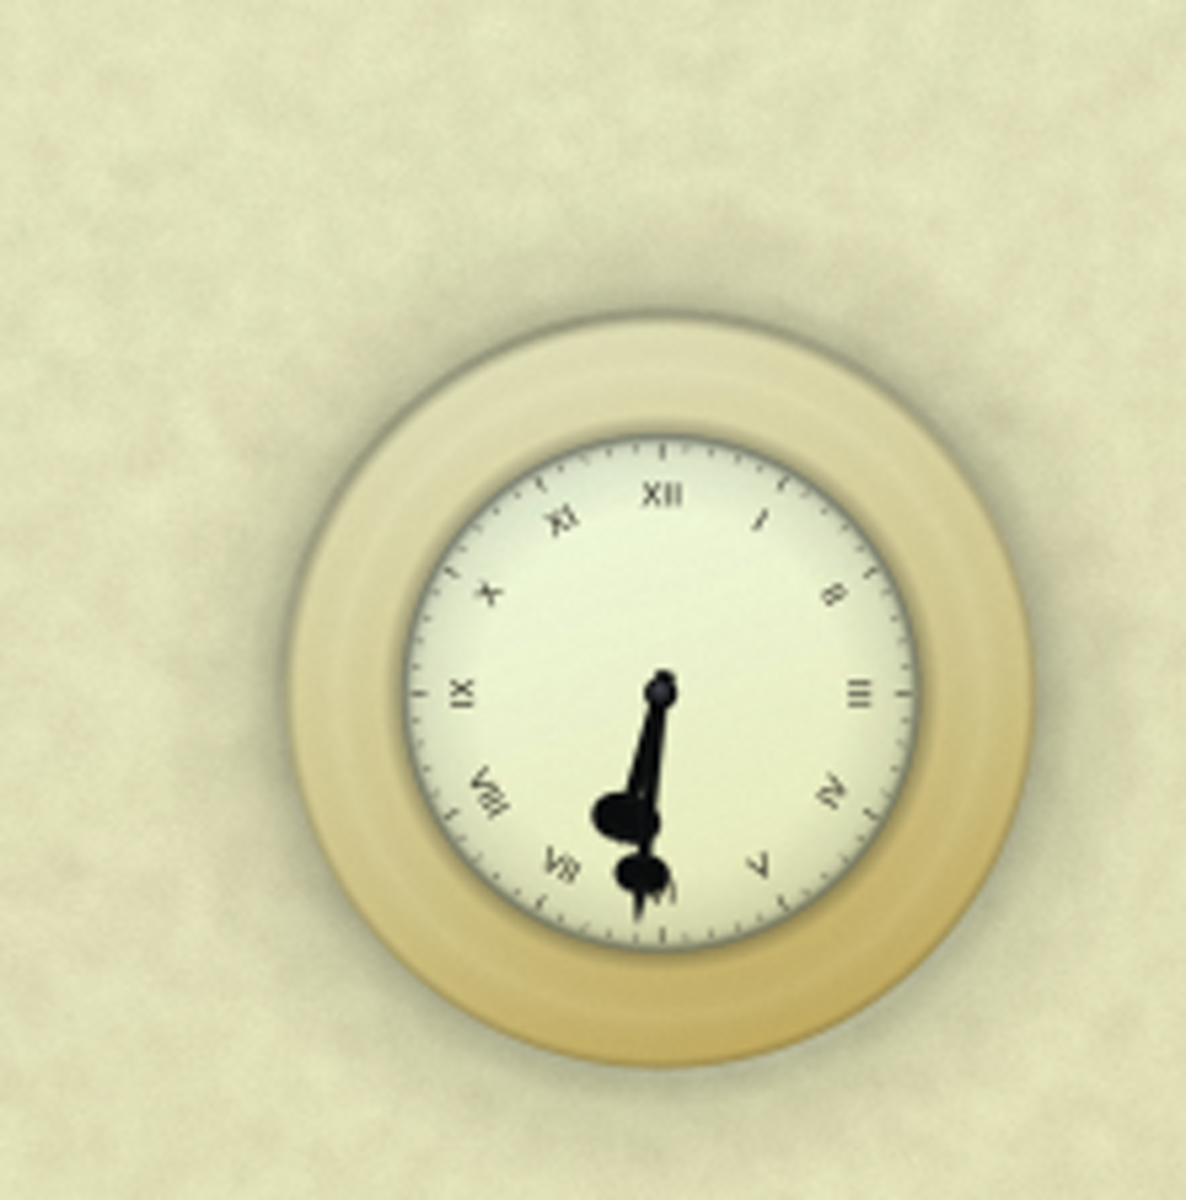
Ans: 6:31
